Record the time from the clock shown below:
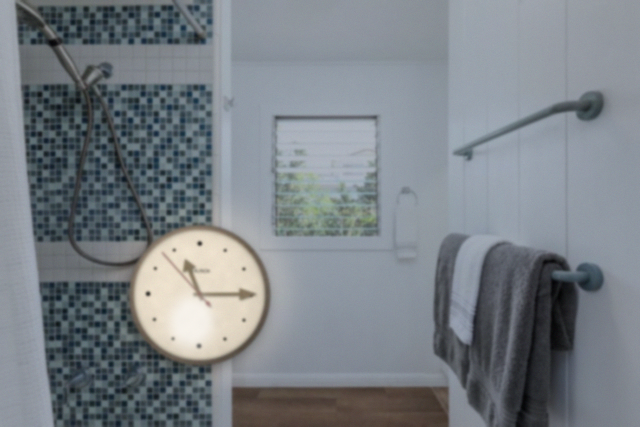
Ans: 11:14:53
